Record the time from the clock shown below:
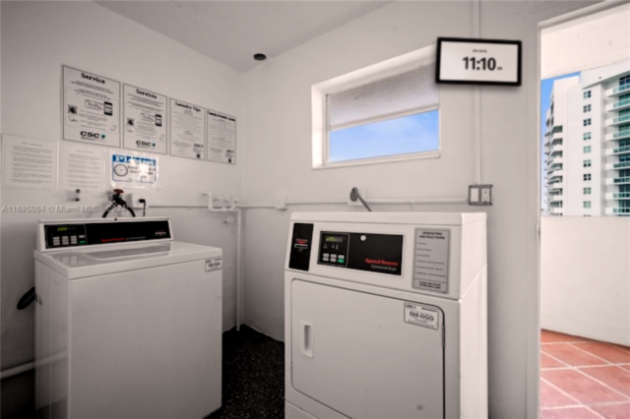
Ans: 11:10
